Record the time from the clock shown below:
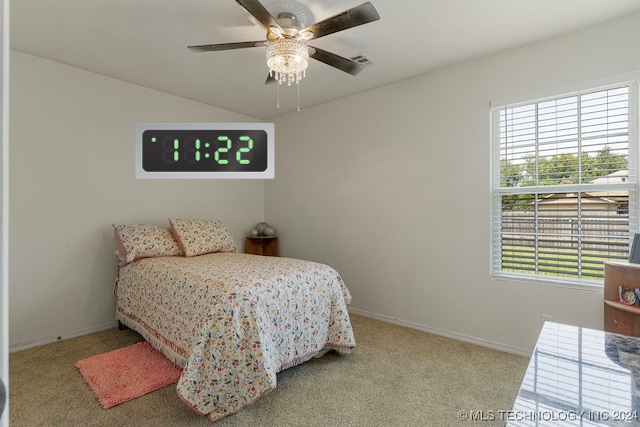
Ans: 11:22
